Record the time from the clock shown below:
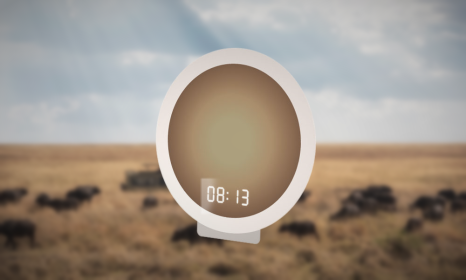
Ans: 8:13
